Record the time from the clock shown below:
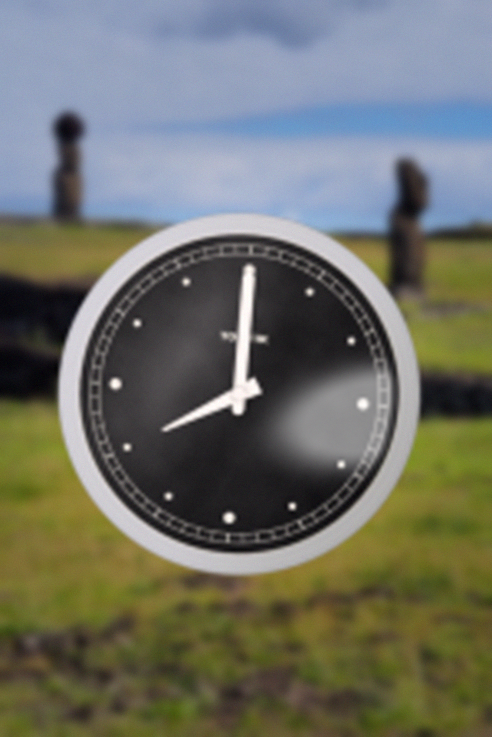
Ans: 8:00
